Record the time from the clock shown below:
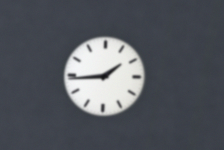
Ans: 1:44
